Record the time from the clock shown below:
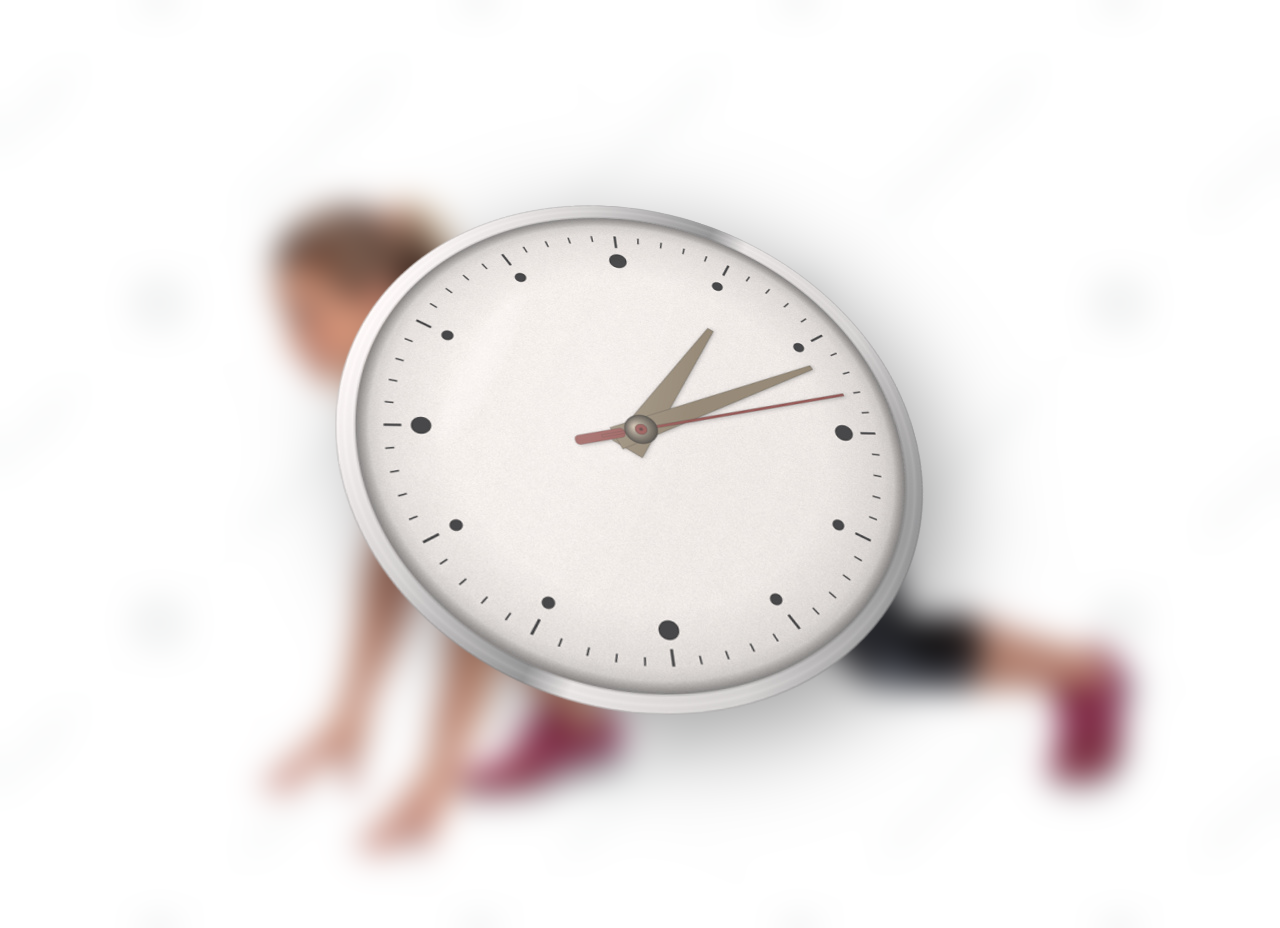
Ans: 1:11:13
